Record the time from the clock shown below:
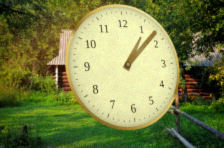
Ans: 1:08
